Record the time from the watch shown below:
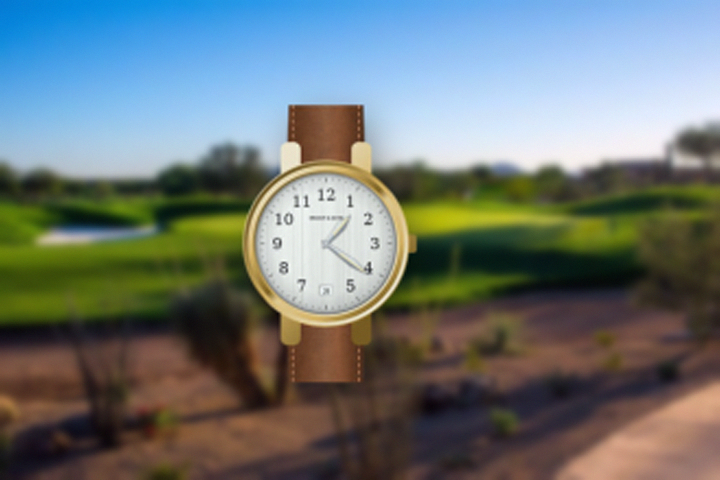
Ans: 1:21
